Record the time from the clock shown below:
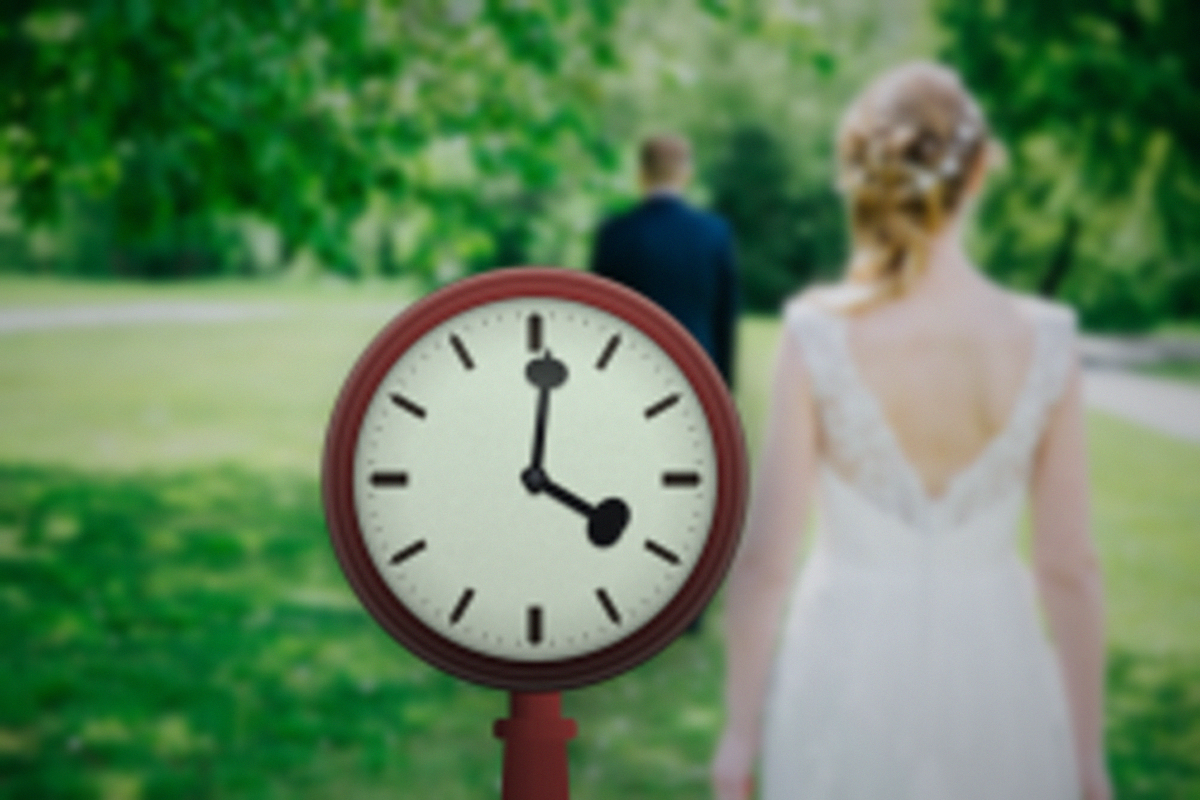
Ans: 4:01
